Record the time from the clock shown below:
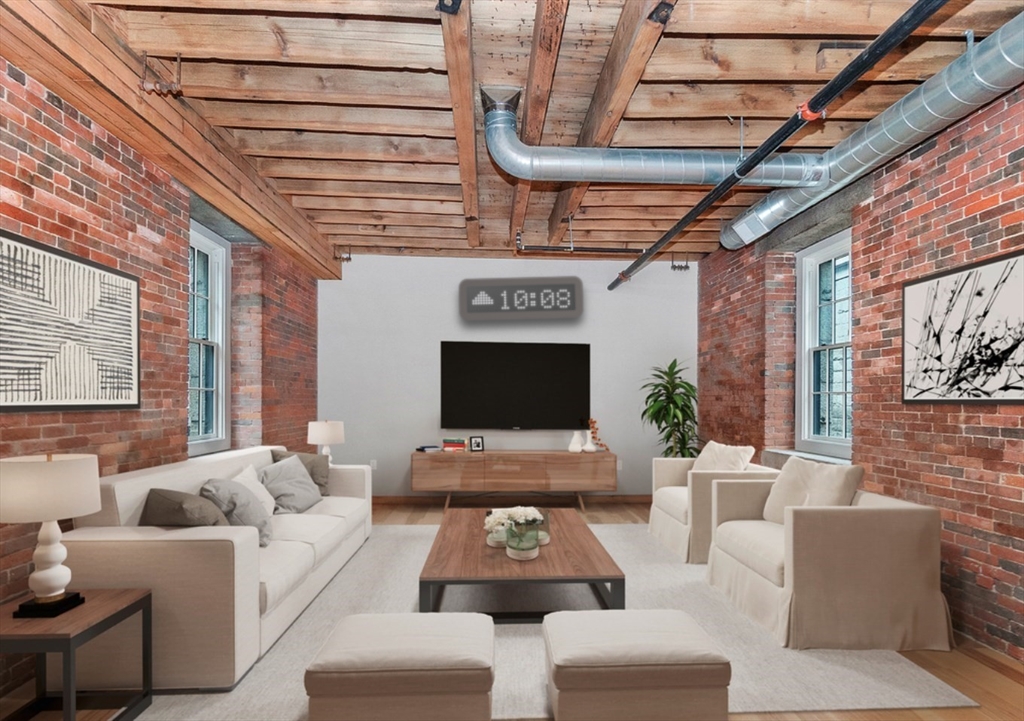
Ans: 10:08
